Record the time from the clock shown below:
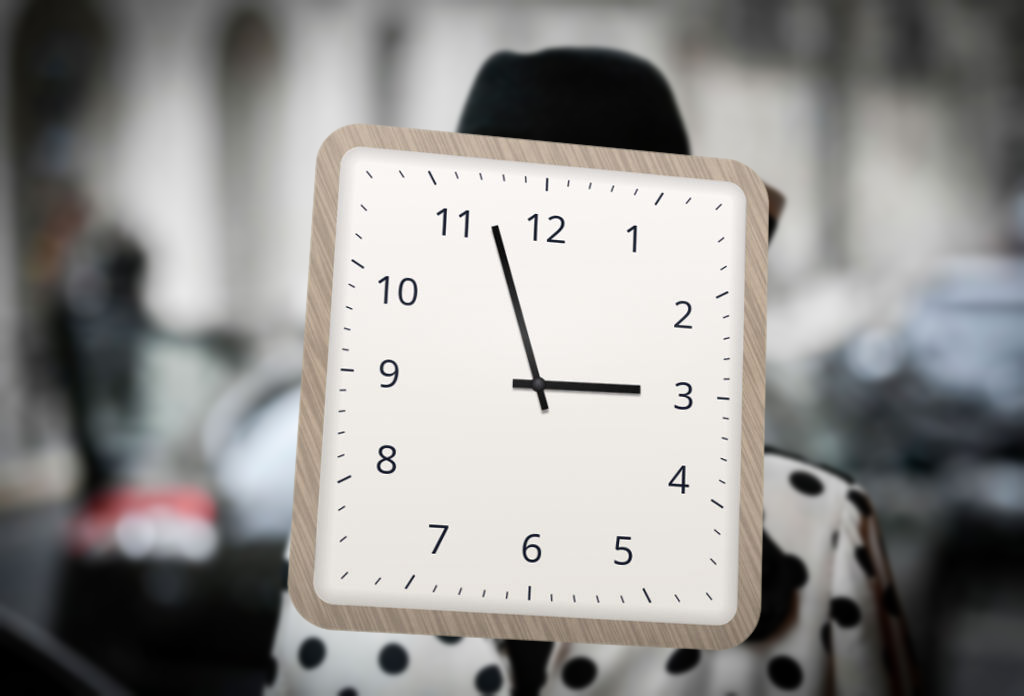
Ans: 2:57
